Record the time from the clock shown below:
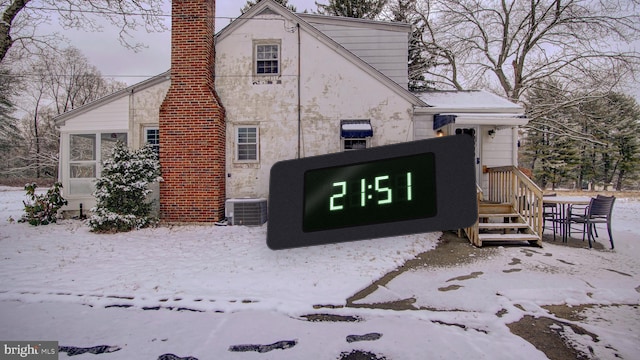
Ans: 21:51
